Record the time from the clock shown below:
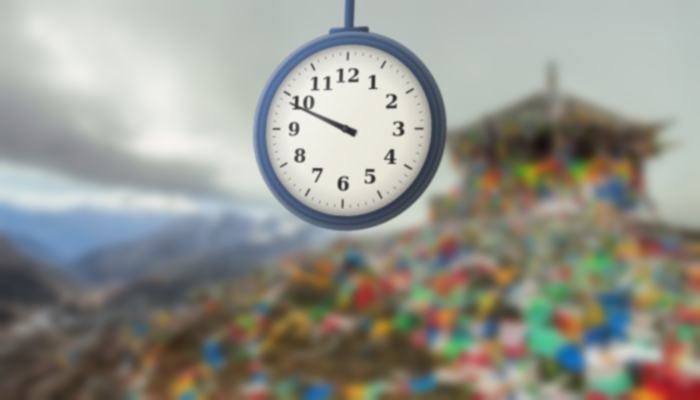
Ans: 9:49
